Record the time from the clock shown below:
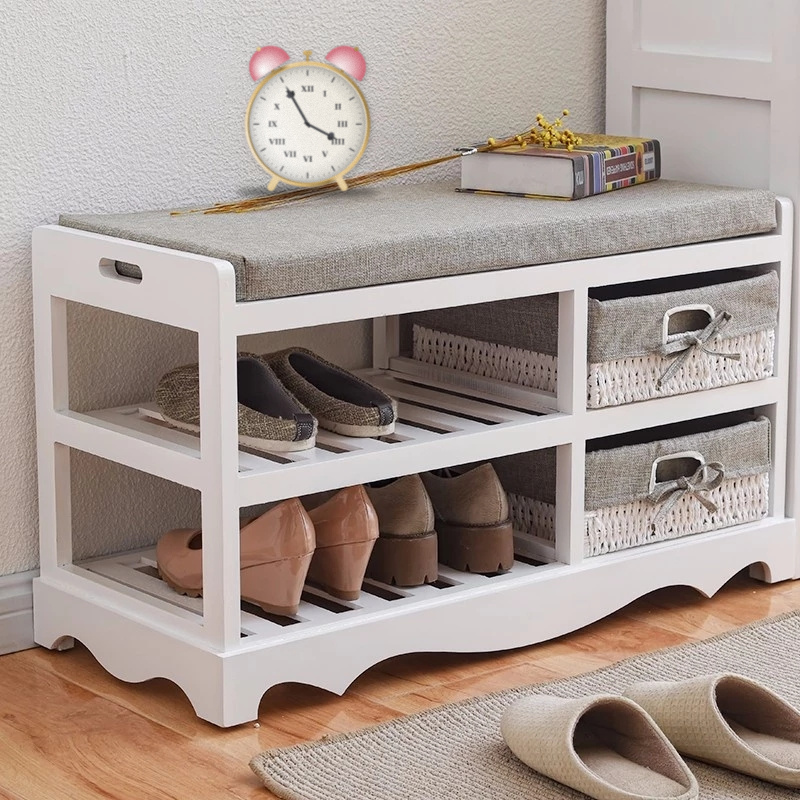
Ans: 3:55
